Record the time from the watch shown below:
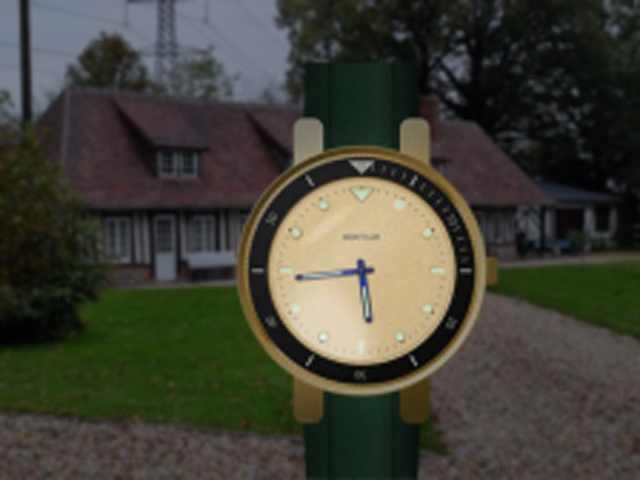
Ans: 5:44
